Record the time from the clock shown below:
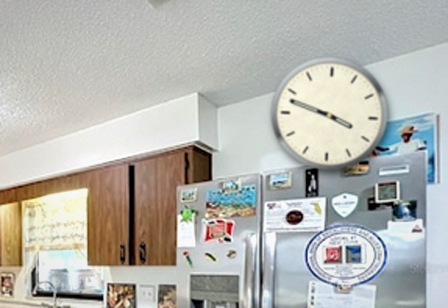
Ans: 3:48
